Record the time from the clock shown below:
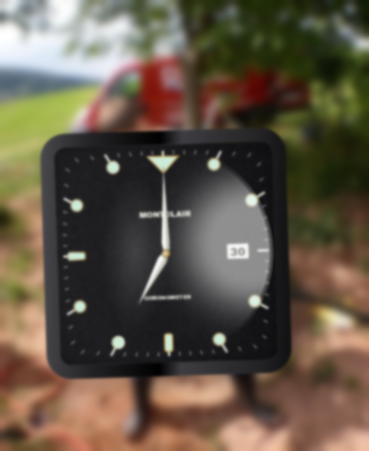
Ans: 7:00
